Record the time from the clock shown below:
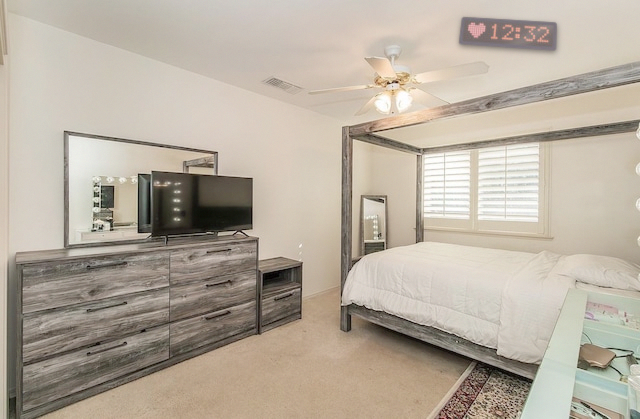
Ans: 12:32
